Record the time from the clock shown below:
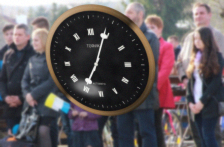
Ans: 7:04
